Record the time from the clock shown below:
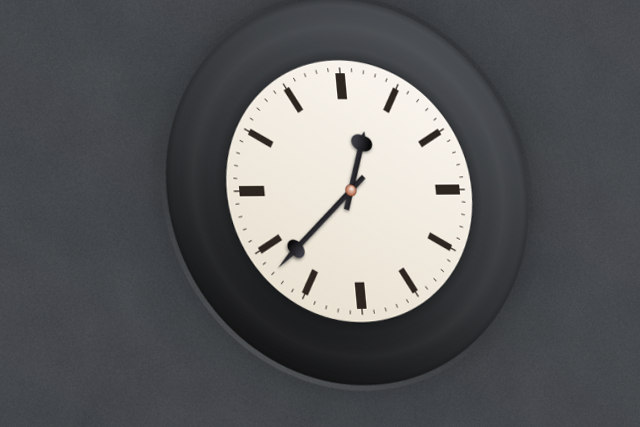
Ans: 12:38
